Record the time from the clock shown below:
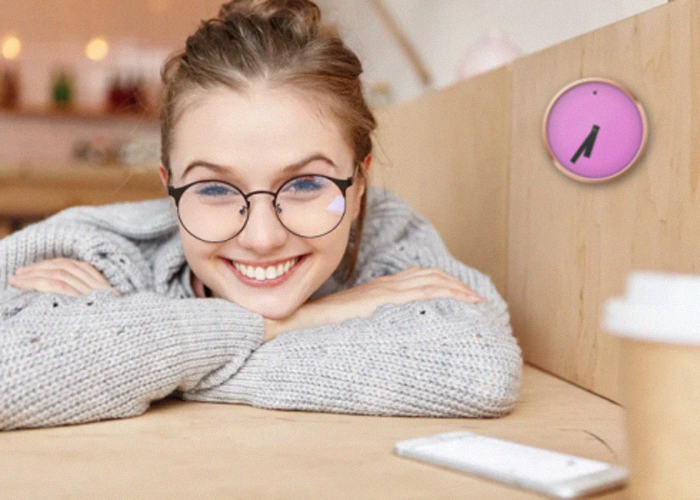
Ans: 6:36
